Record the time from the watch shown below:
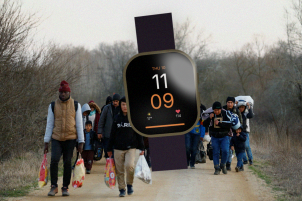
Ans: 11:09
